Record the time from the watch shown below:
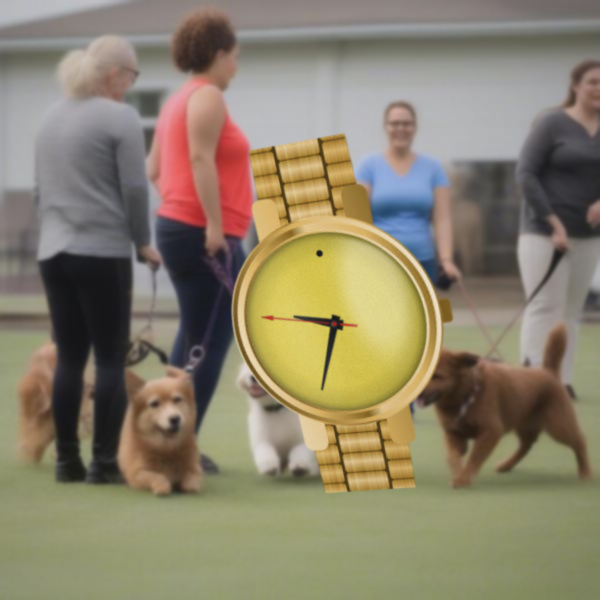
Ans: 9:33:47
